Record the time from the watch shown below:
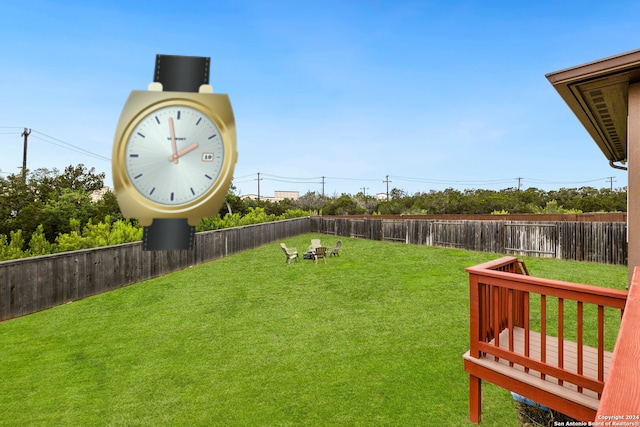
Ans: 1:58
